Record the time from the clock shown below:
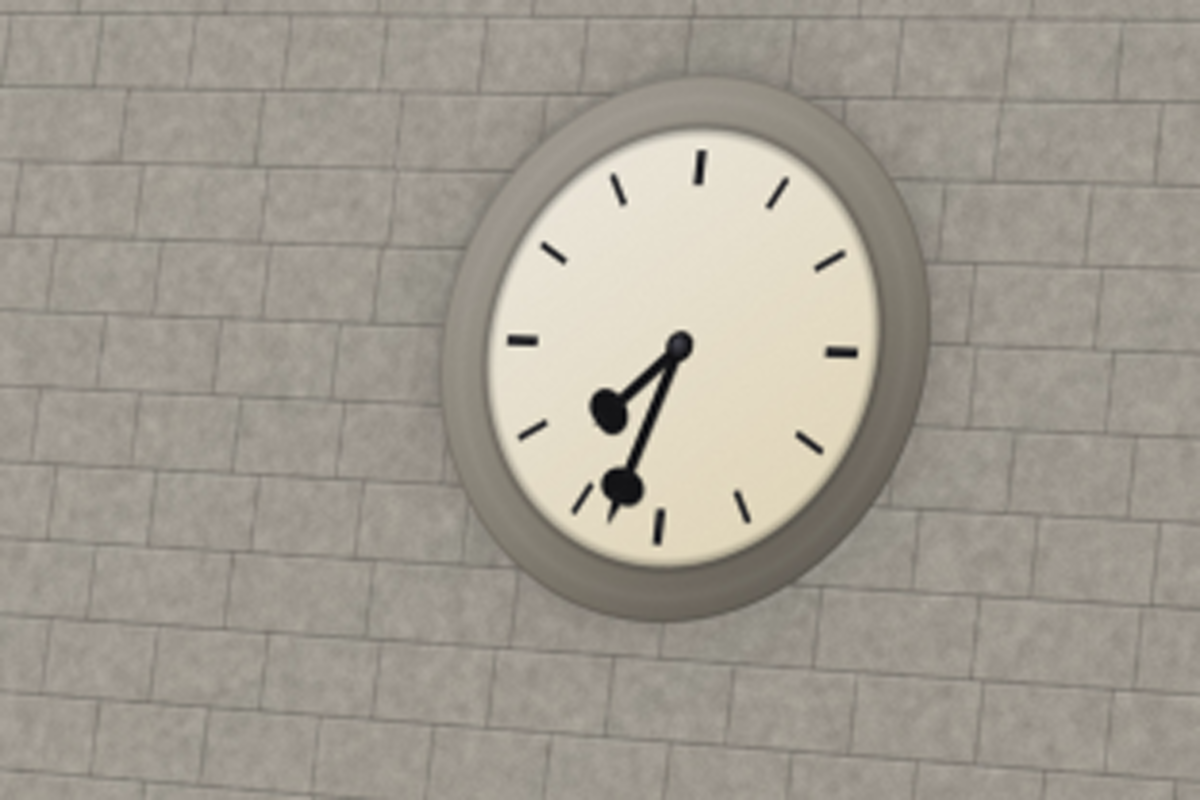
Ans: 7:33
